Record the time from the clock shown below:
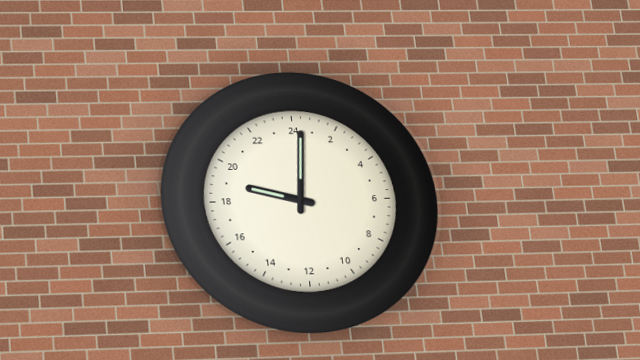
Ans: 19:01
